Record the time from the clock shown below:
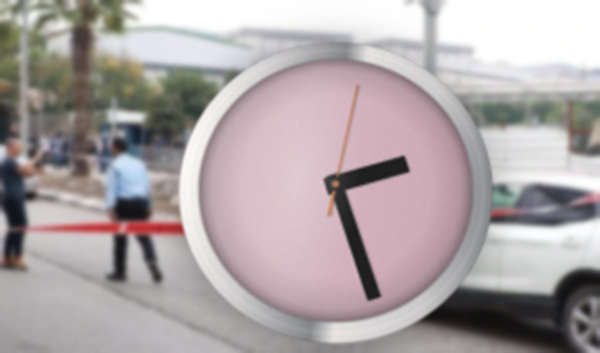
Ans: 2:27:02
